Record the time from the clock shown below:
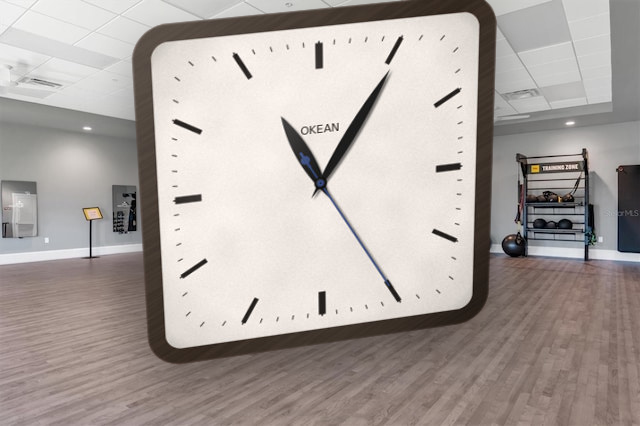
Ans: 11:05:25
